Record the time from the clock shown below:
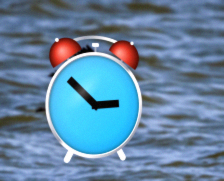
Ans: 2:52
